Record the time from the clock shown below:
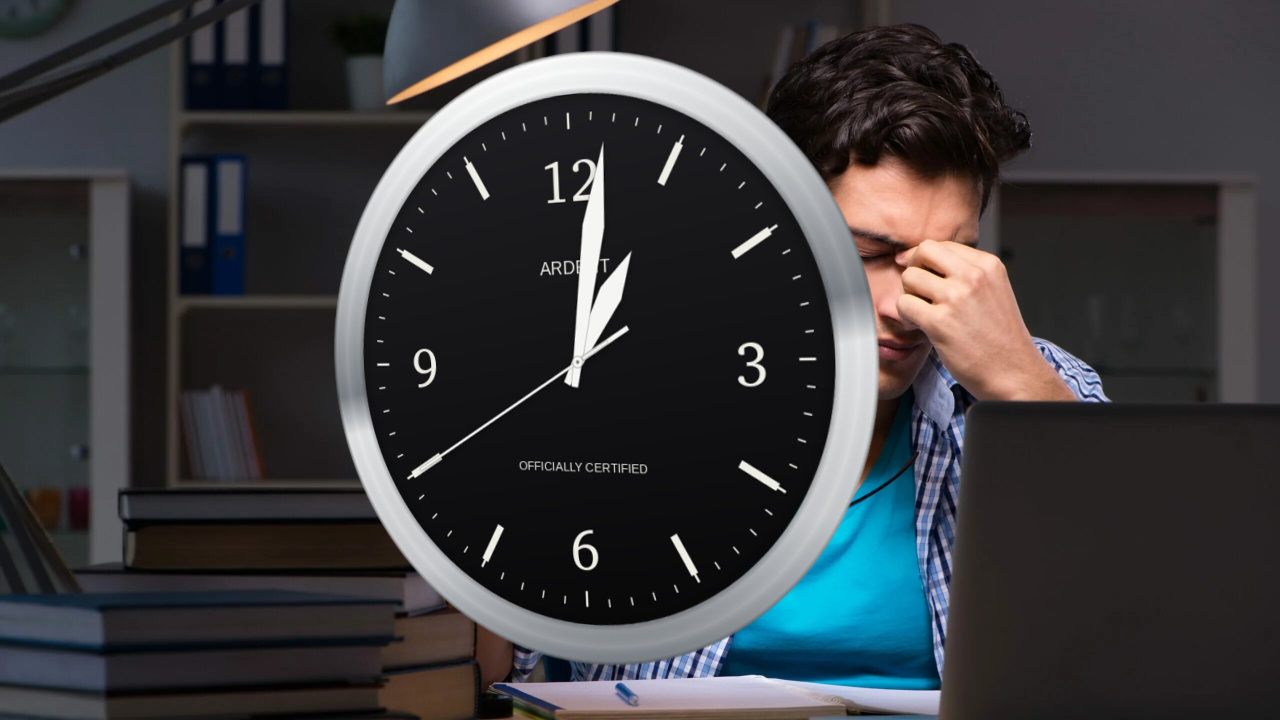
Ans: 1:01:40
